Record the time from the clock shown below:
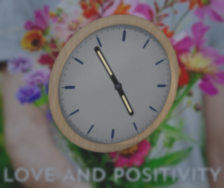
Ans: 4:54
